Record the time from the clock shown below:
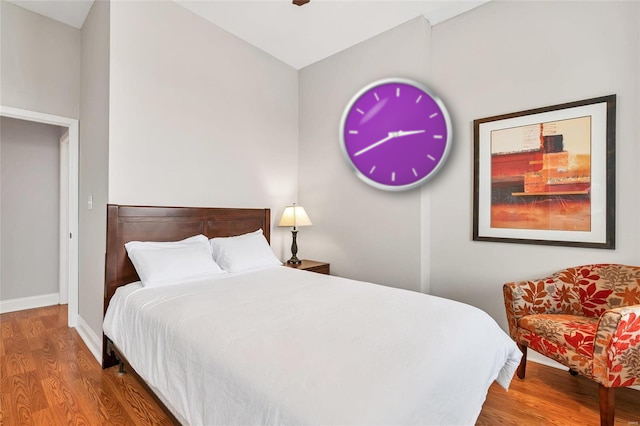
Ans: 2:40
